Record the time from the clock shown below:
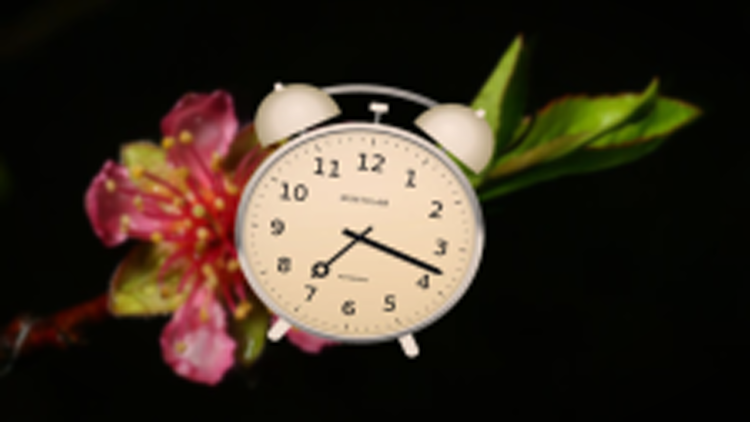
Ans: 7:18
